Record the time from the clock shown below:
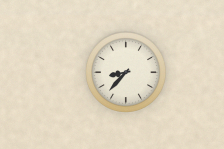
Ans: 8:37
